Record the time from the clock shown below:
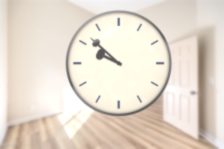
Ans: 9:52
